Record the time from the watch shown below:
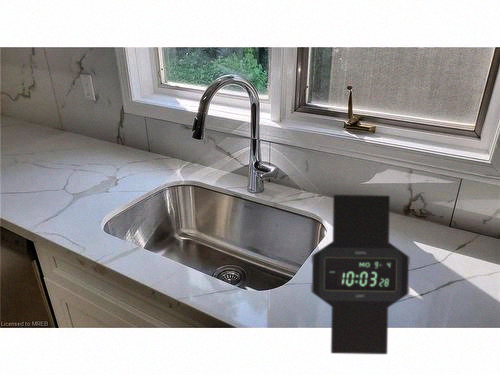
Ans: 10:03
